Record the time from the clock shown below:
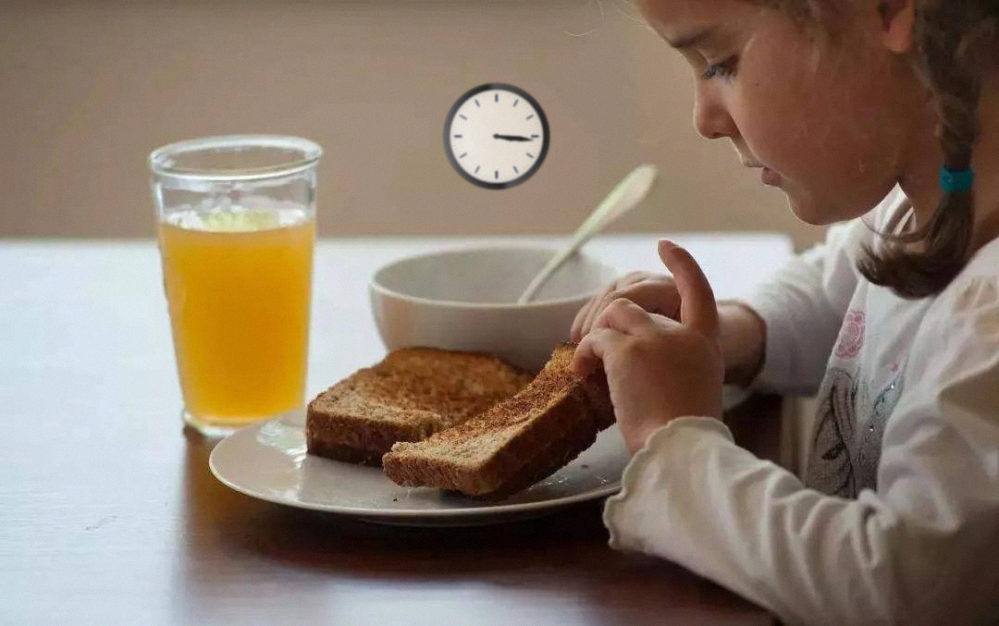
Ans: 3:16
